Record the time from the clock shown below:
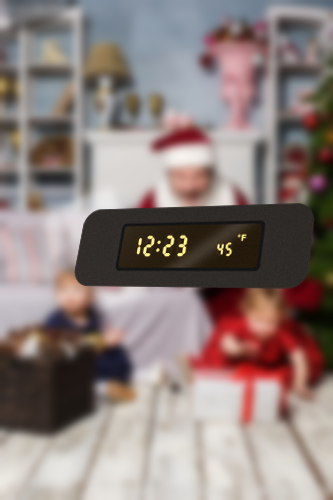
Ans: 12:23
